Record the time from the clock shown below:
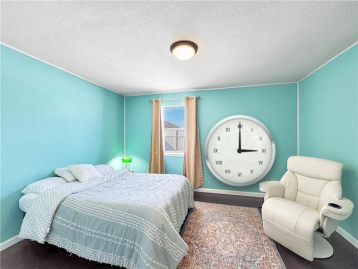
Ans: 3:00
